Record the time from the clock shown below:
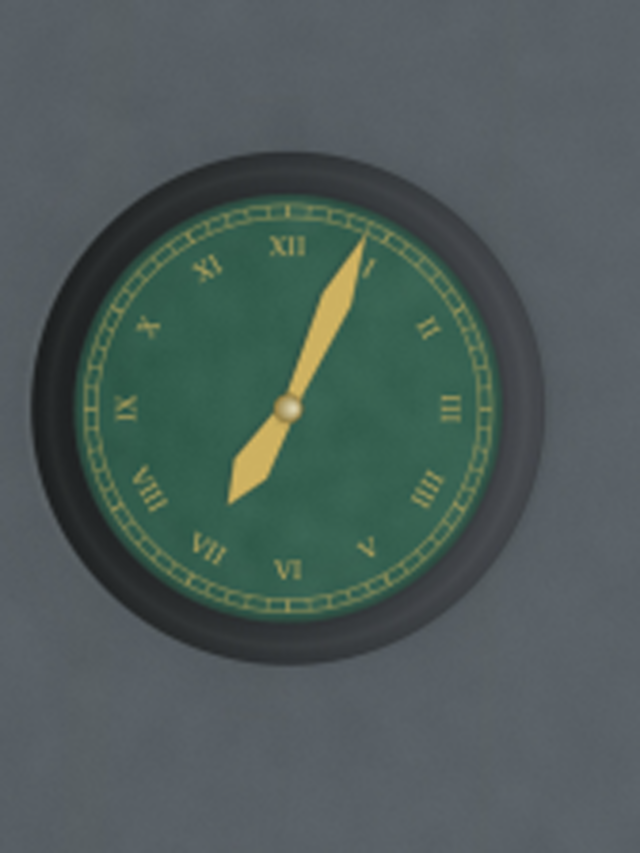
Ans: 7:04
